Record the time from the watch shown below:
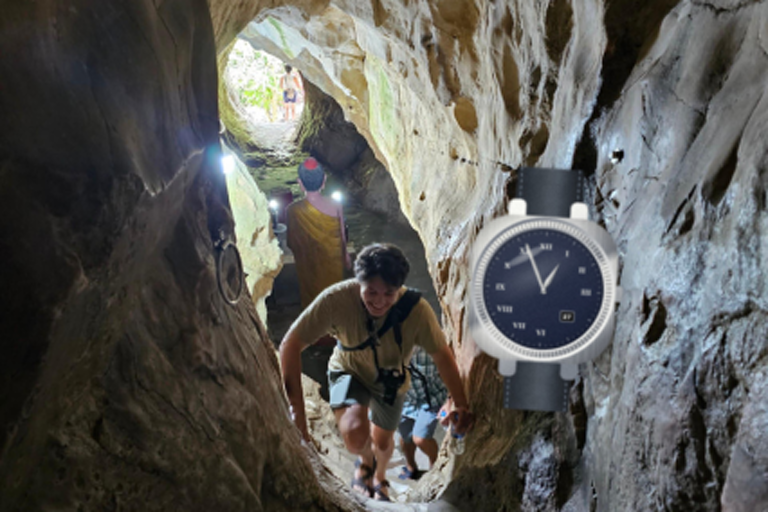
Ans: 12:56
